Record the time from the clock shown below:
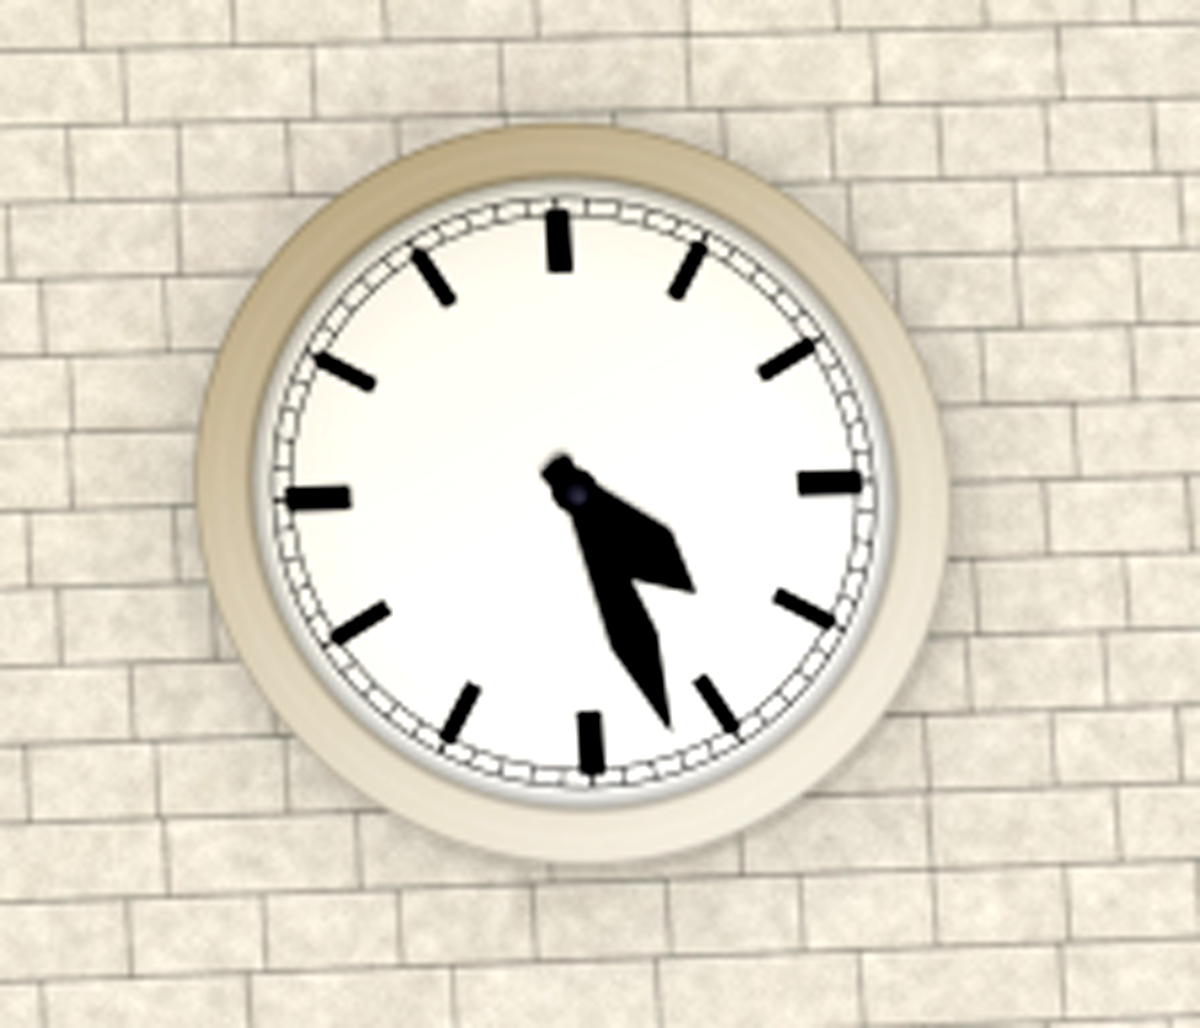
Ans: 4:27
